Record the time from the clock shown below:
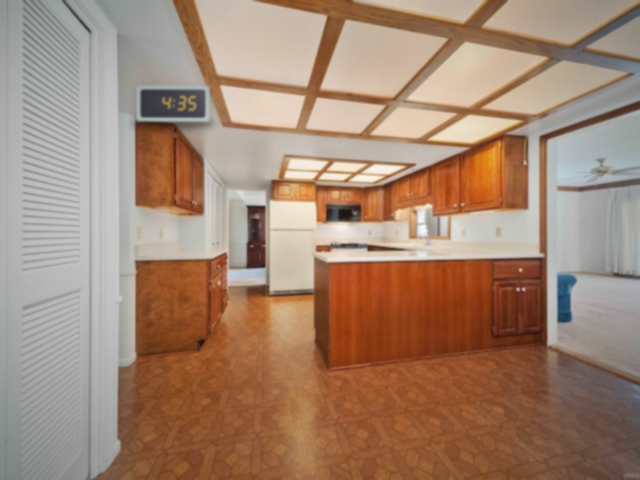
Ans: 4:35
